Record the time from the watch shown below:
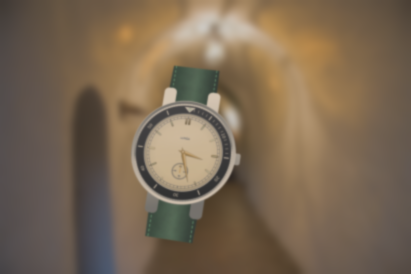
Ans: 3:27
